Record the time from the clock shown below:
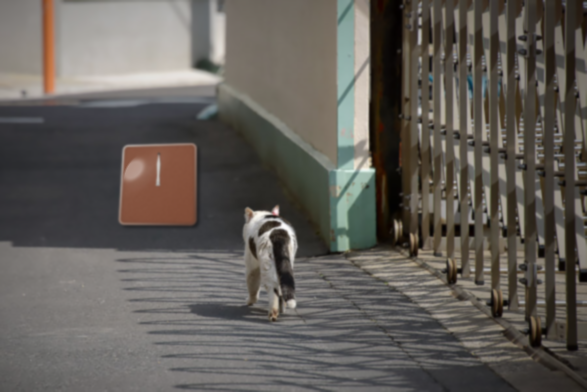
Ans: 12:00
